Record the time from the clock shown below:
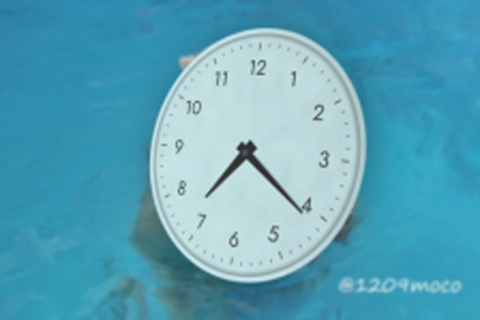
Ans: 7:21
